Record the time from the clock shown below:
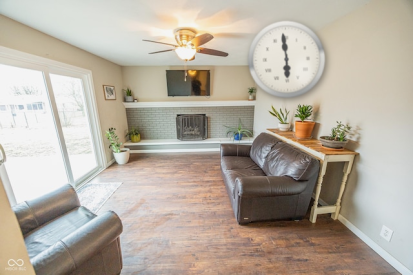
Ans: 5:59
